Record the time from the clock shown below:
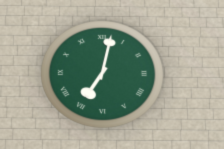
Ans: 7:02
